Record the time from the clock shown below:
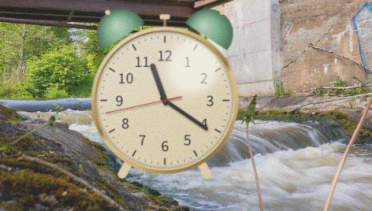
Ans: 11:20:43
